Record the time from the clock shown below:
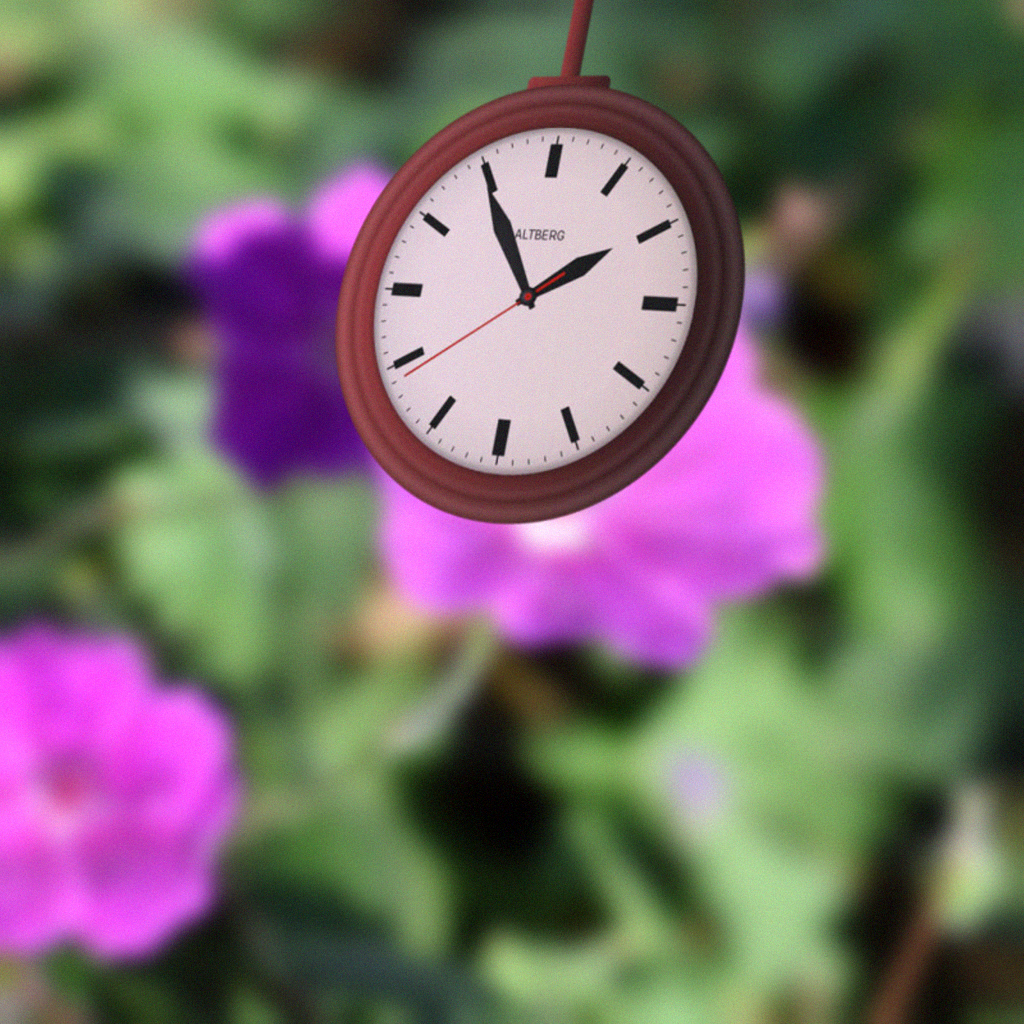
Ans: 1:54:39
